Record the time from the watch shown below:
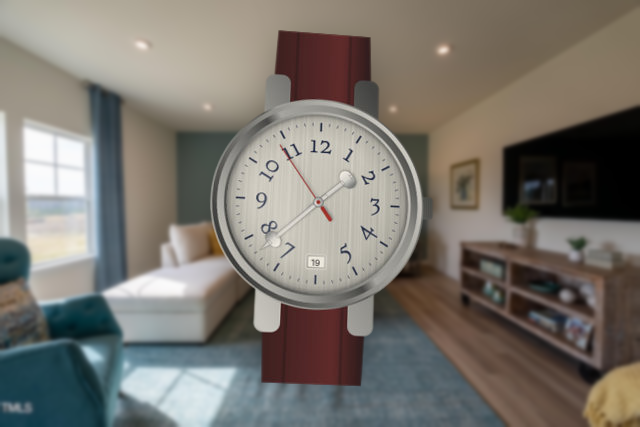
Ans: 1:37:54
